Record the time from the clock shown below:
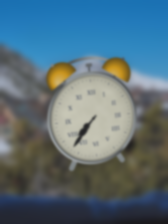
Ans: 7:37
